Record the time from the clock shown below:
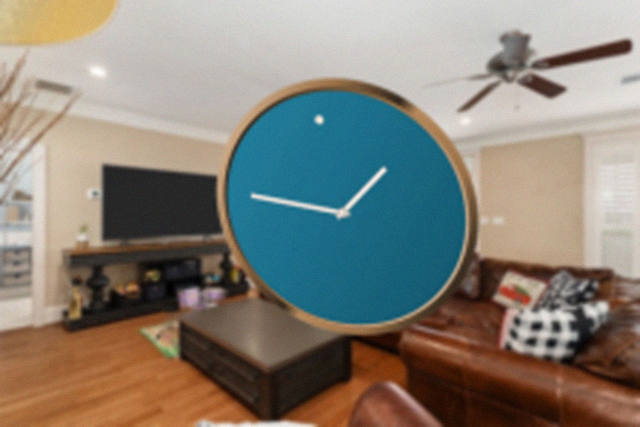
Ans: 1:48
